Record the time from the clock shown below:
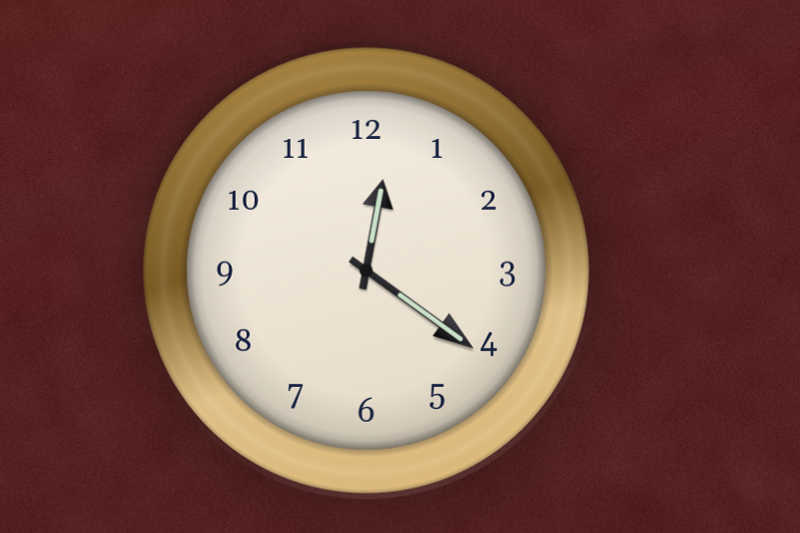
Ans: 12:21
